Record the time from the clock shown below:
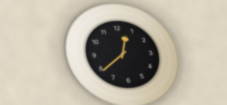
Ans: 12:39
